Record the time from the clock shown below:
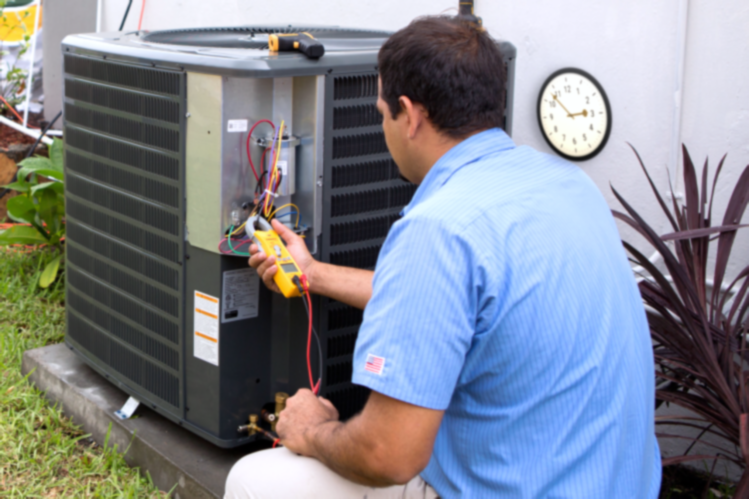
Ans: 2:53
